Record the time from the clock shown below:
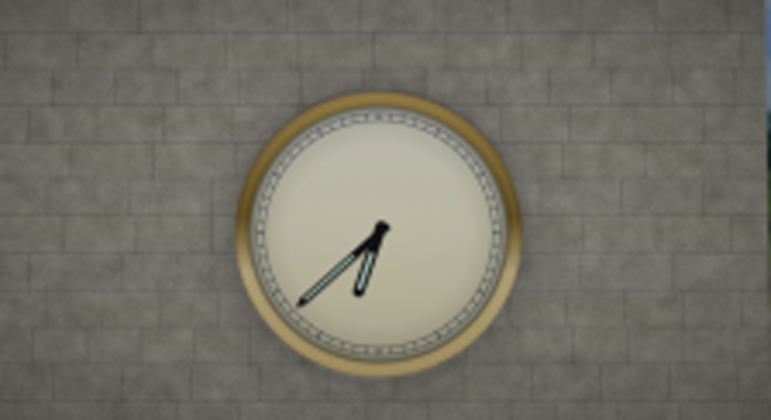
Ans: 6:38
